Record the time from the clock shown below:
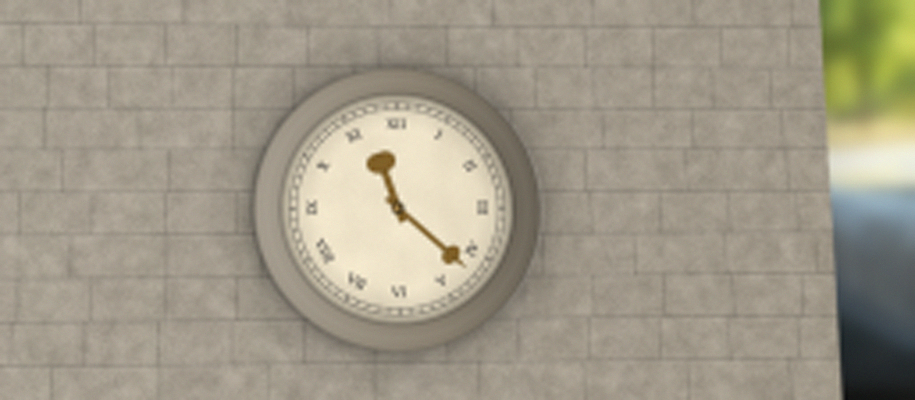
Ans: 11:22
